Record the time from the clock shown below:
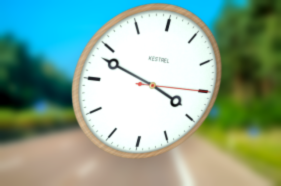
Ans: 3:48:15
